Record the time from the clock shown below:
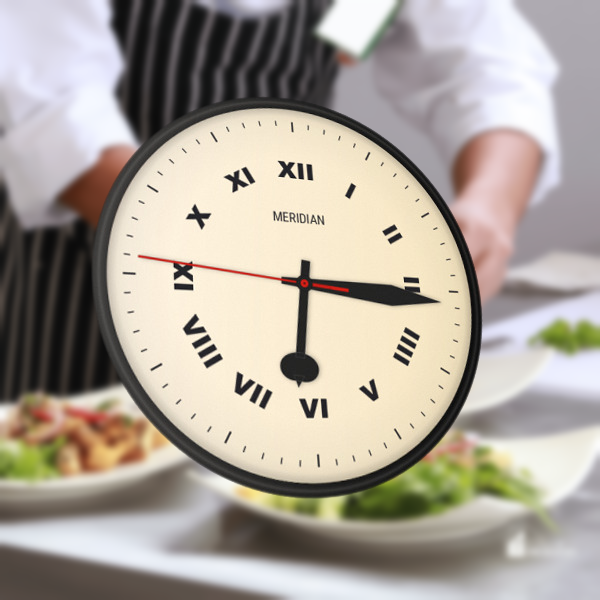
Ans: 6:15:46
